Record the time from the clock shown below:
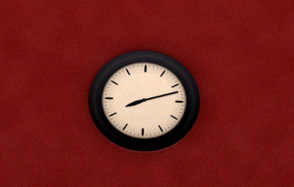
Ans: 8:12
